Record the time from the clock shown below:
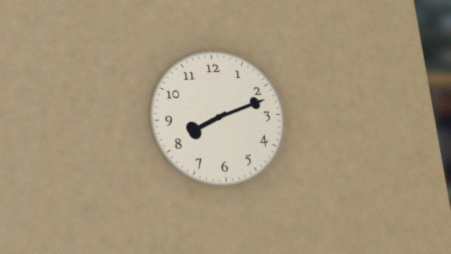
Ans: 8:12
